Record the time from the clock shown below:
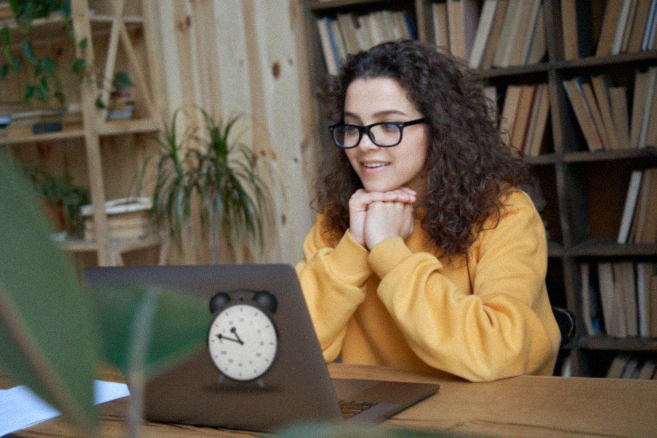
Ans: 10:47
